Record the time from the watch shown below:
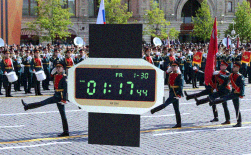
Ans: 1:17:44
